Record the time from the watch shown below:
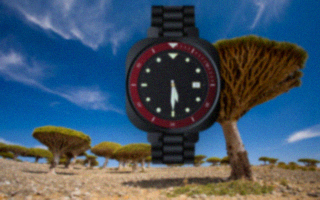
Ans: 5:30
